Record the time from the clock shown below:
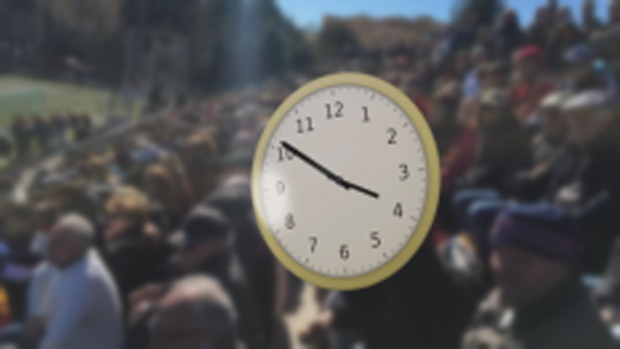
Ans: 3:51
